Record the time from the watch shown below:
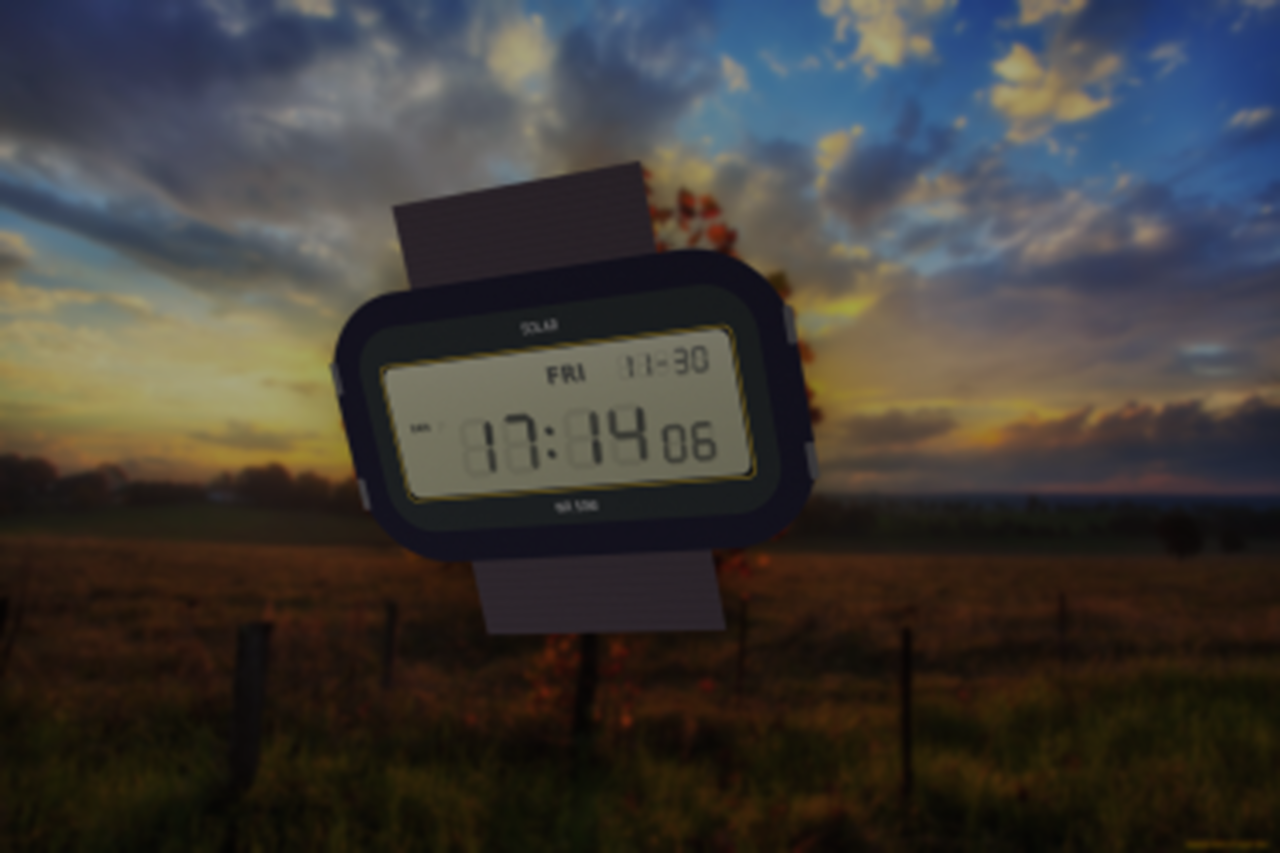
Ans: 17:14:06
